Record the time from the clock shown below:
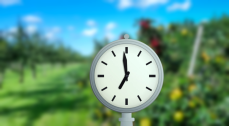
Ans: 6:59
